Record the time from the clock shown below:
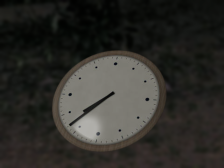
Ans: 7:37
